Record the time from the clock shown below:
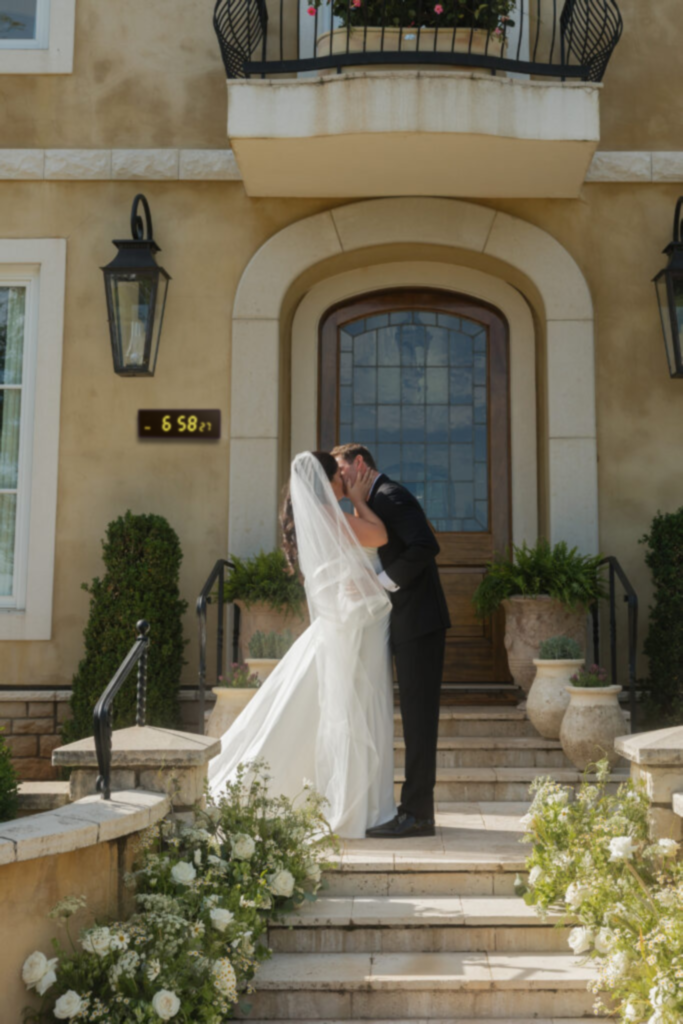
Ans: 6:58
